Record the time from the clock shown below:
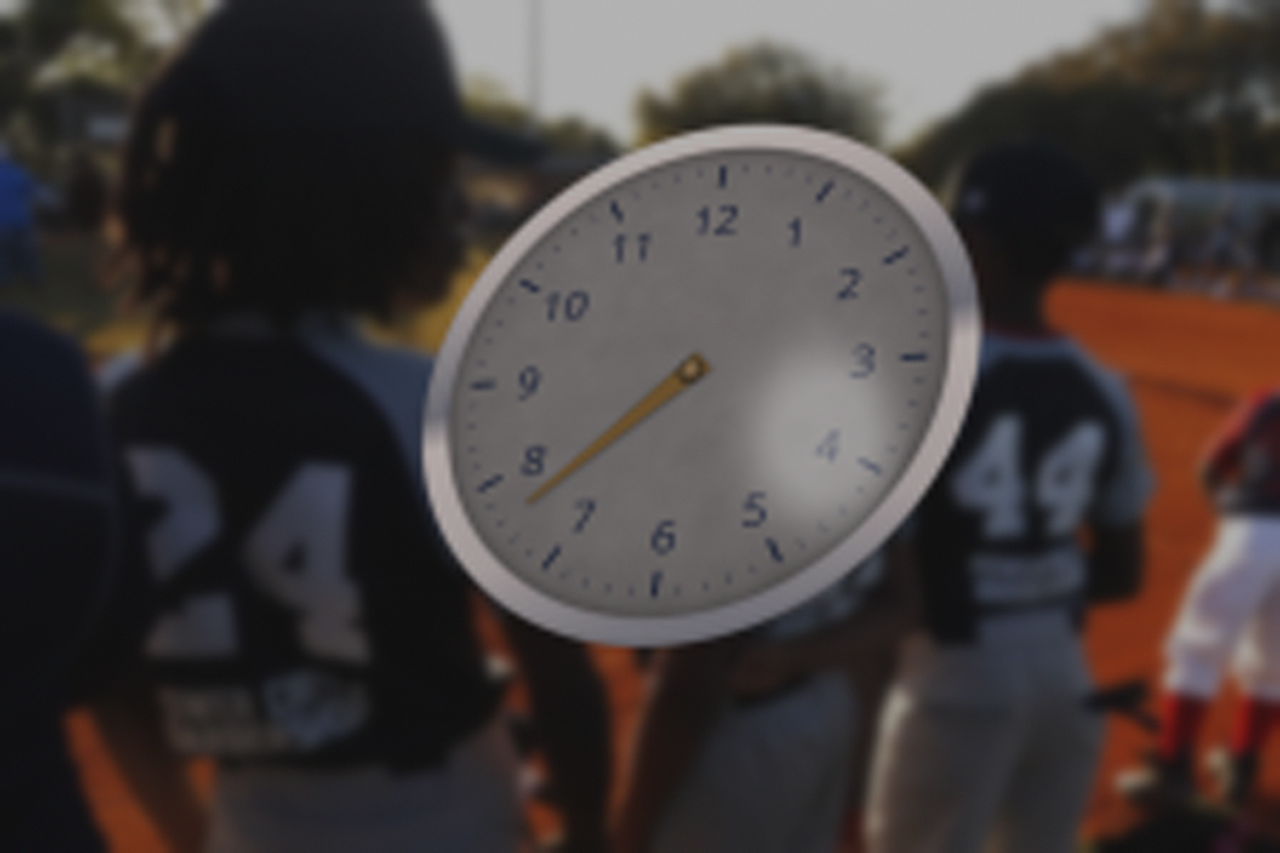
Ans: 7:38
